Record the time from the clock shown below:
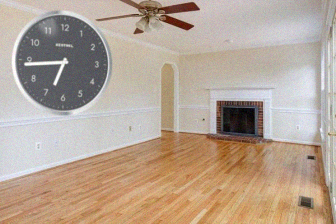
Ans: 6:44
